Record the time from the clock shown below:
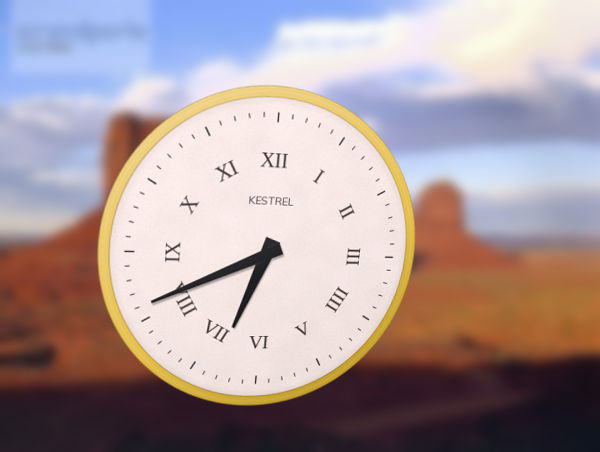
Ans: 6:41
